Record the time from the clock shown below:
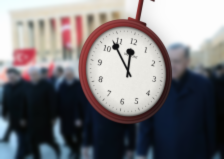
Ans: 11:53
